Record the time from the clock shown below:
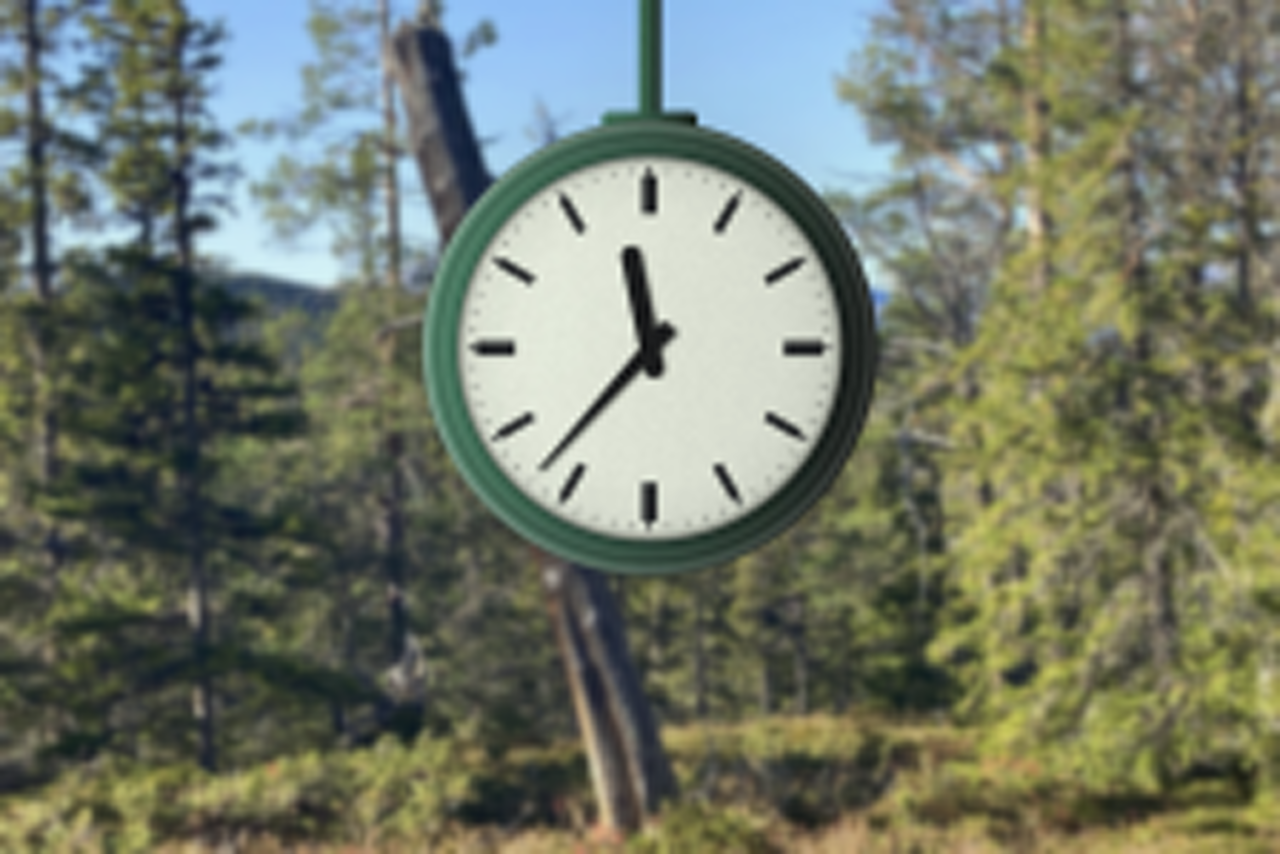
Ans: 11:37
